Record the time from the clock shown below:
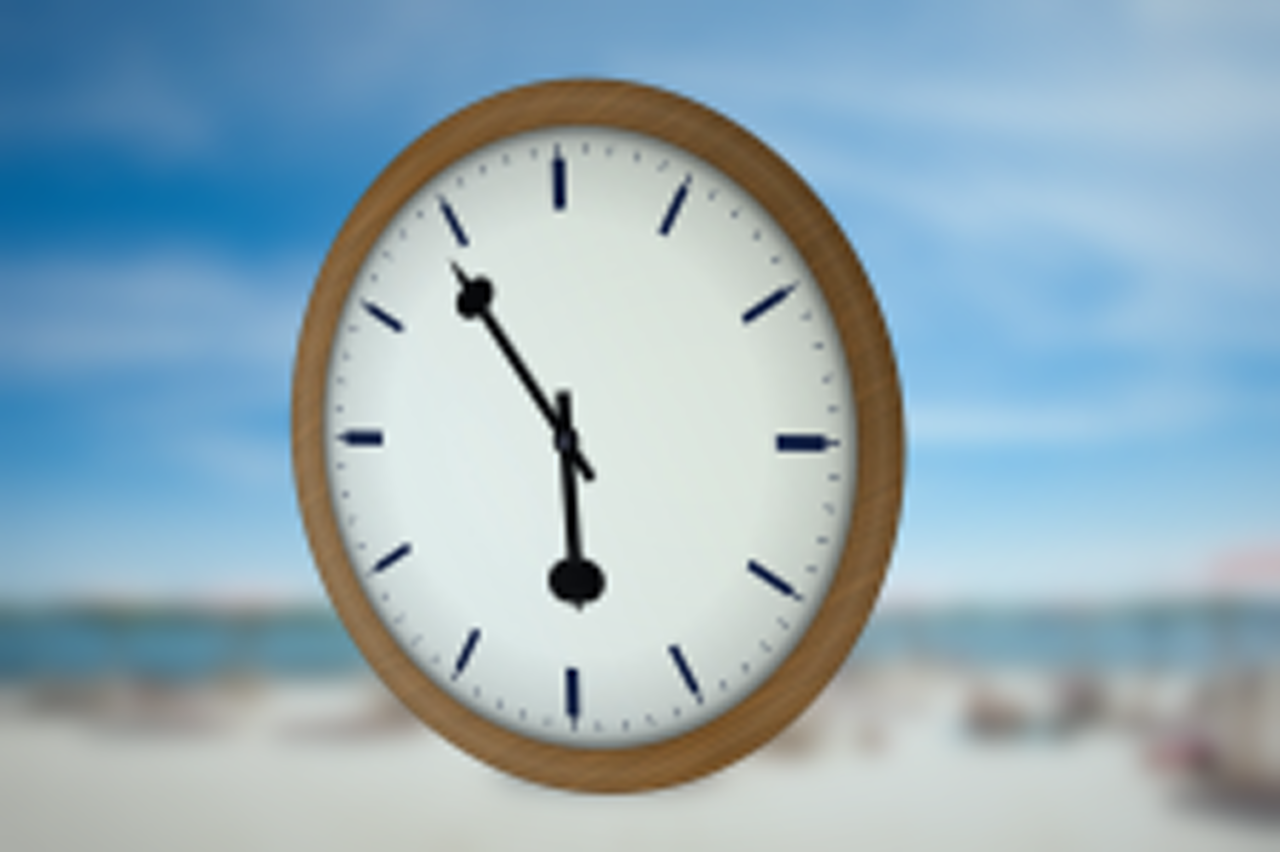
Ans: 5:54
